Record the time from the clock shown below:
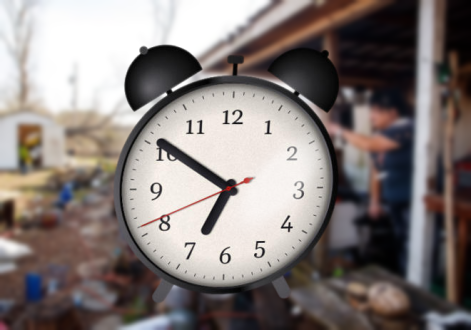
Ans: 6:50:41
